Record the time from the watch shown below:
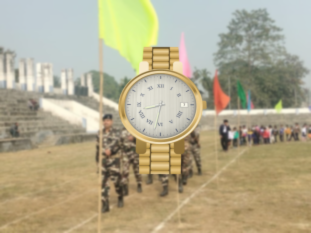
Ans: 8:32
